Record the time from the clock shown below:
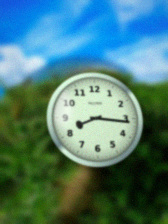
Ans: 8:16
